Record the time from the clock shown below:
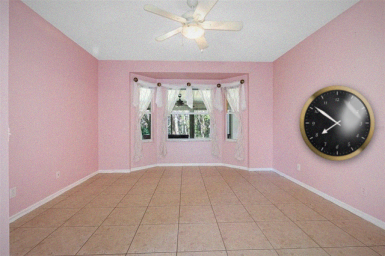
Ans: 7:51
